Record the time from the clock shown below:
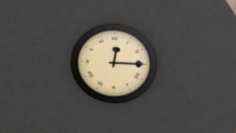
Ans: 12:15
